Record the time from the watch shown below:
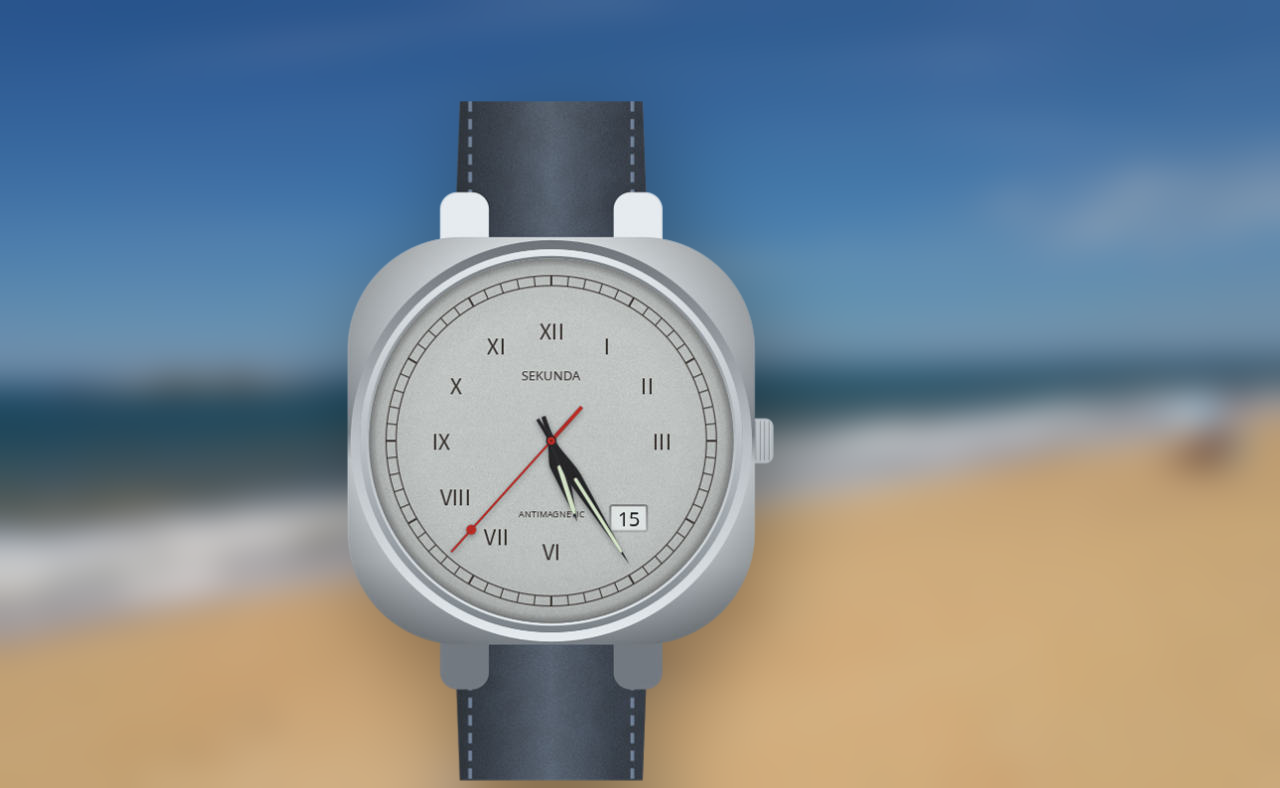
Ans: 5:24:37
